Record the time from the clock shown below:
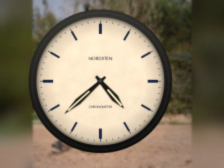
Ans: 4:38
